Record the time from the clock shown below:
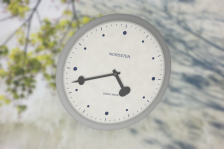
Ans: 4:42
